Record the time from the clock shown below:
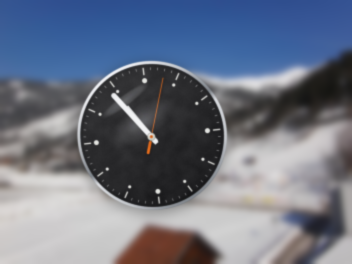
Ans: 10:54:03
